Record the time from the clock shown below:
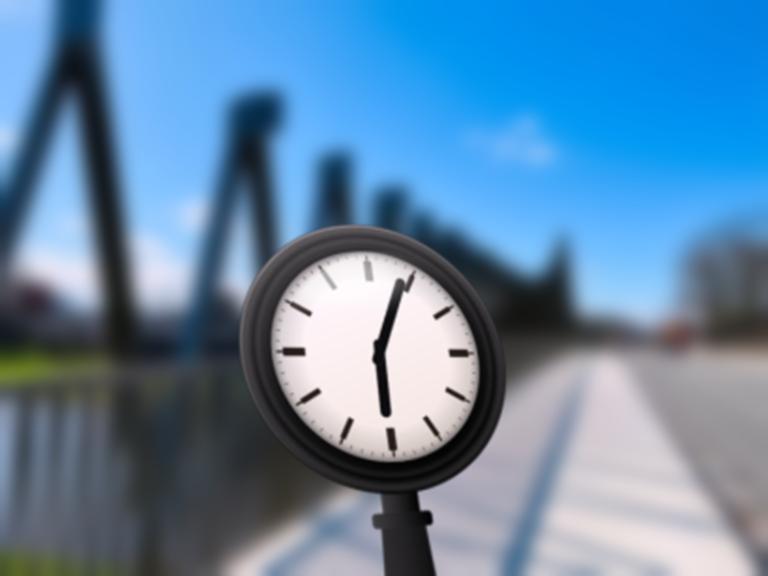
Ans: 6:04
